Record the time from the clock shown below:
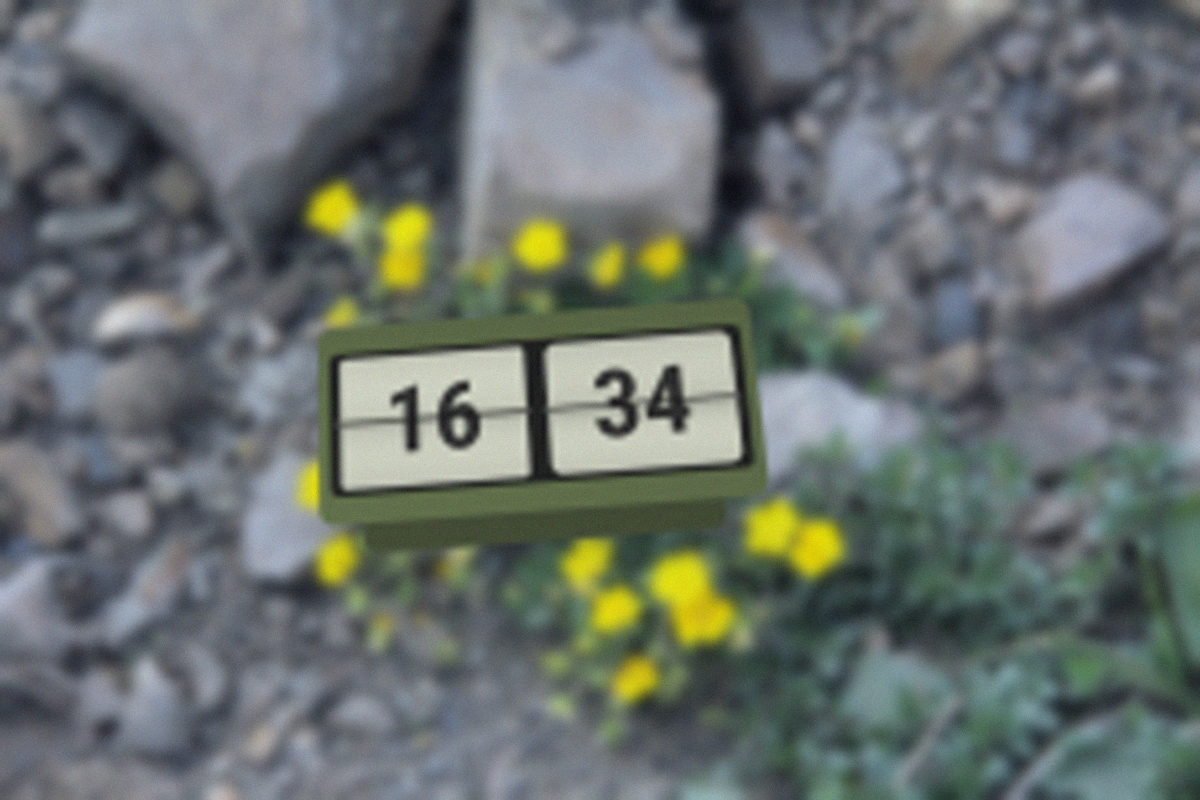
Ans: 16:34
